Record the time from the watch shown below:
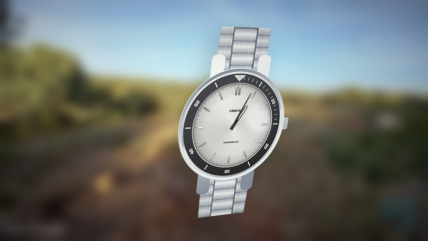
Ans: 1:04
